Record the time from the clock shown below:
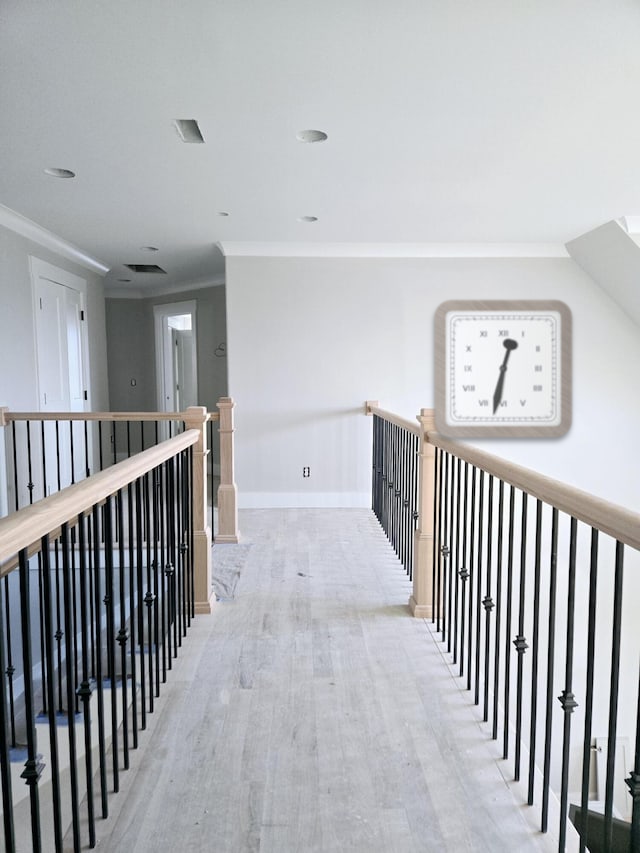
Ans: 12:32
